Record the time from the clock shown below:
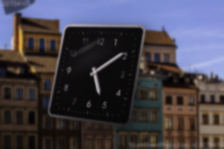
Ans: 5:09
